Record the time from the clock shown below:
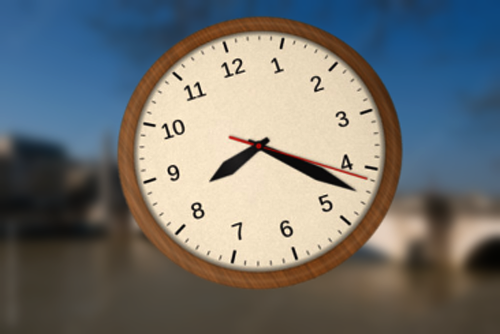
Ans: 8:22:21
